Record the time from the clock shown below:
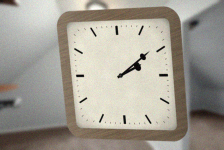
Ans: 2:09
